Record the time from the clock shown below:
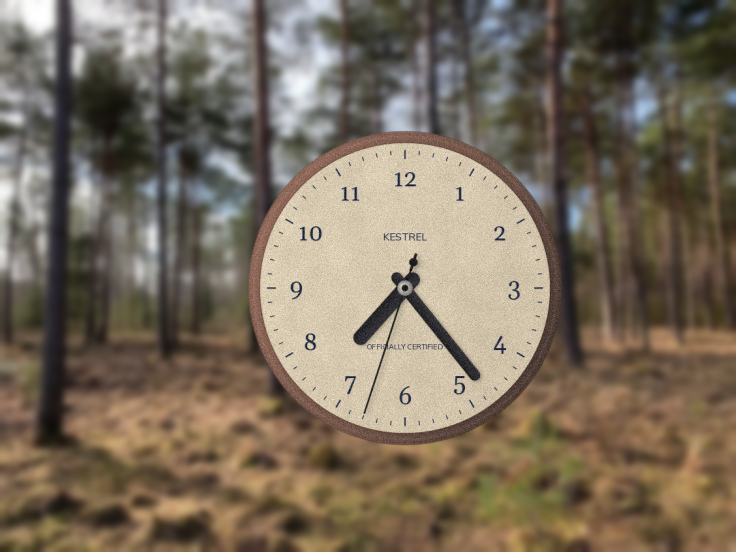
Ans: 7:23:33
